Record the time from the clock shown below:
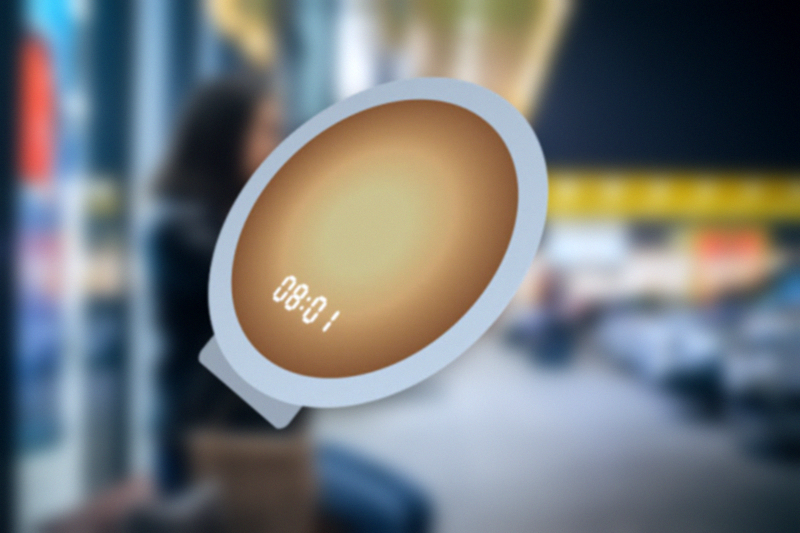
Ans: 8:01
